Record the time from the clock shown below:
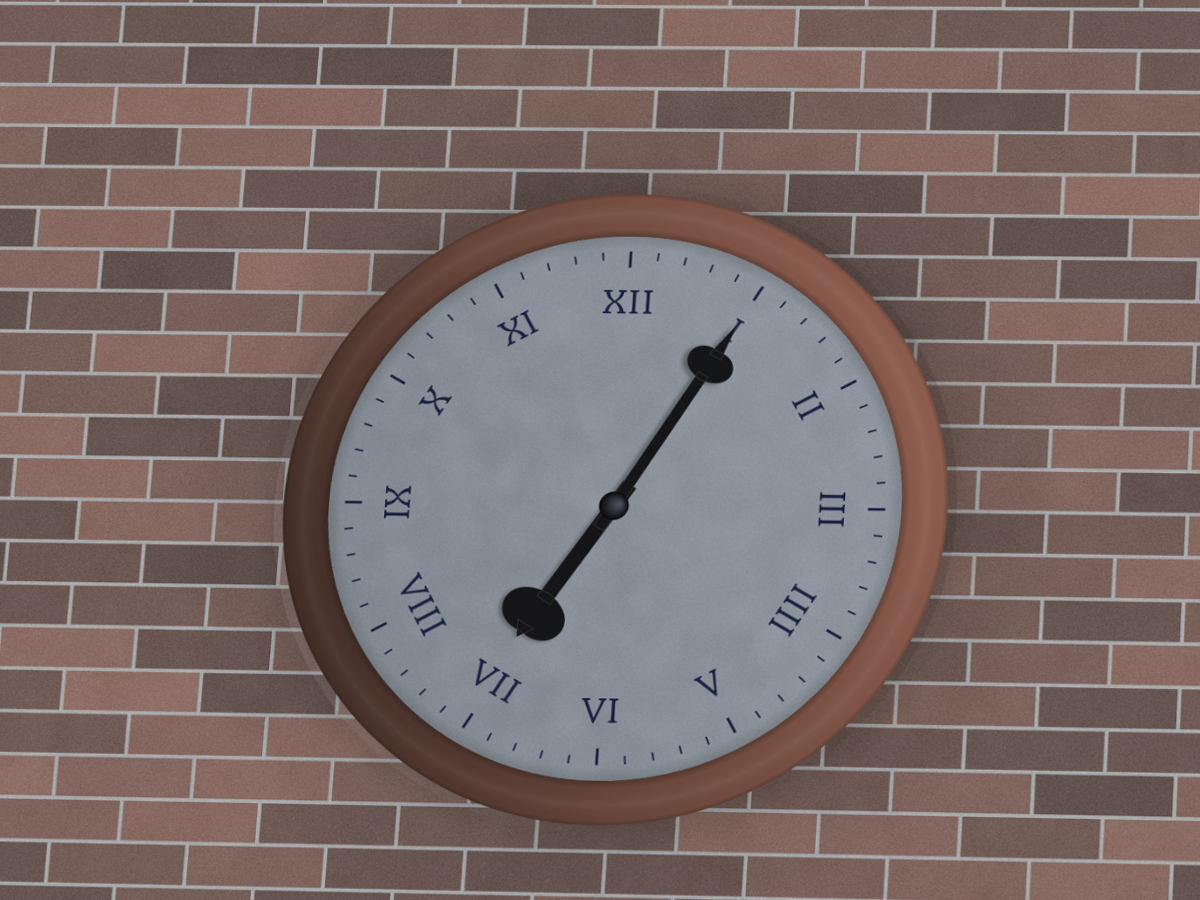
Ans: 7:05
